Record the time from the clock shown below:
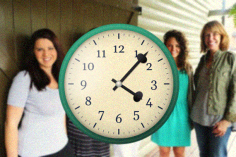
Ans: 4:07
